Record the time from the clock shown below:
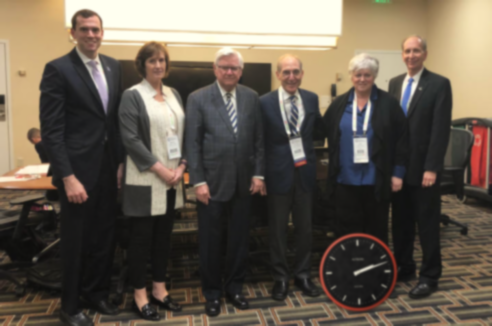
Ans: 2:12
